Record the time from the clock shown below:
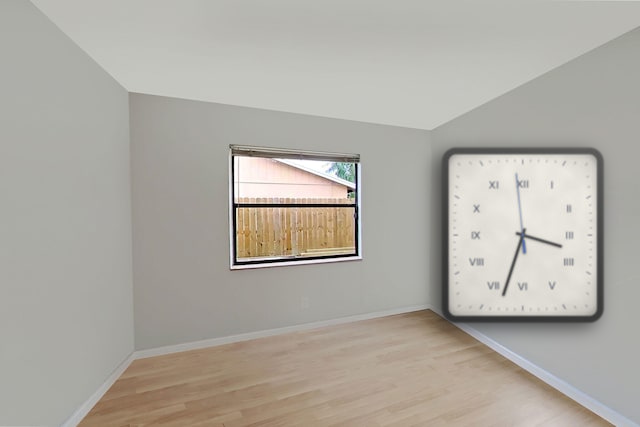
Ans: 3:32:59
